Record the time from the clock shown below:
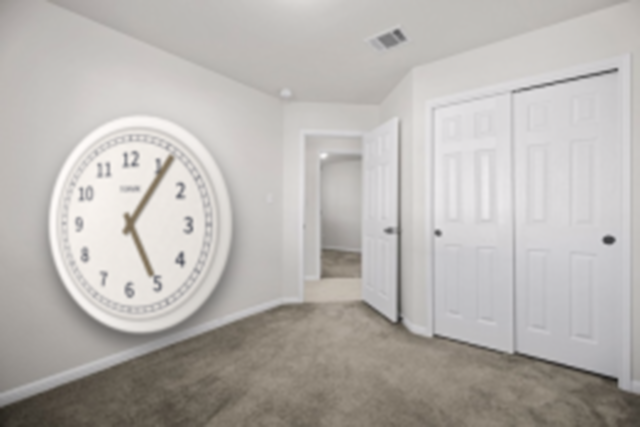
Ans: 5:06
